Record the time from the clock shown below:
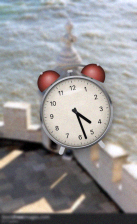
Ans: 4:28
